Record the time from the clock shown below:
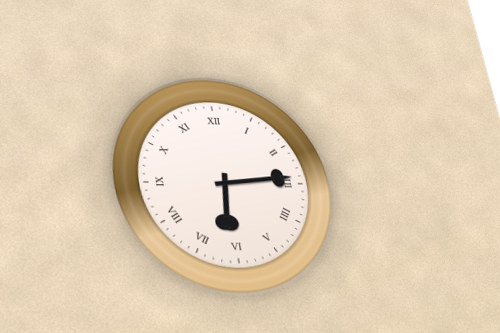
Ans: 6:14
